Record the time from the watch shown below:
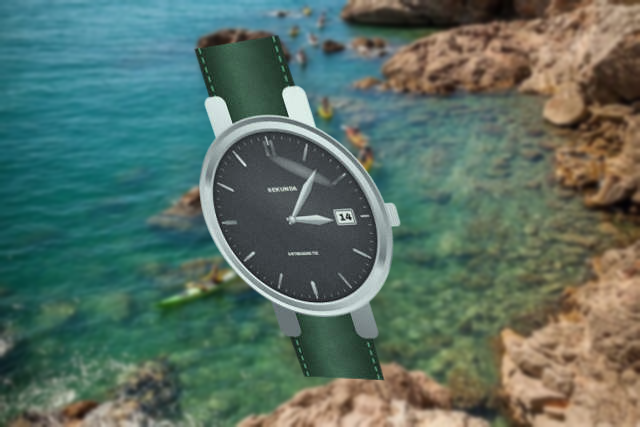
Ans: 3:07
